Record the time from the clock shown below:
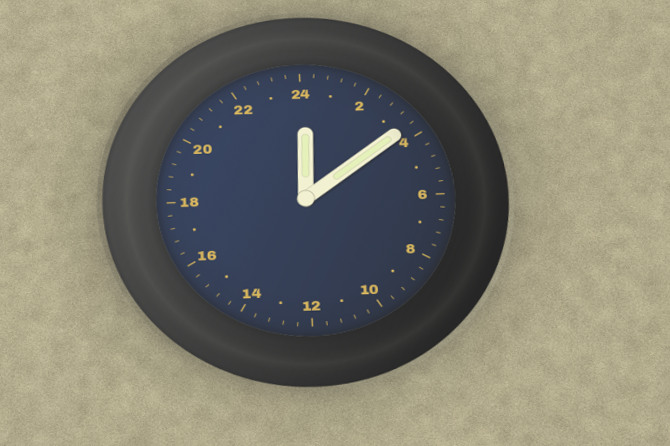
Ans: 0:09
